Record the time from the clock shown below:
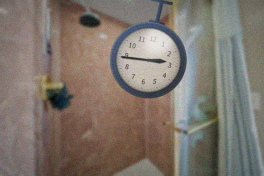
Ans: 2:44
